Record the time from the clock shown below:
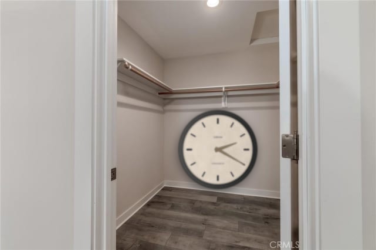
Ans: 2:20
